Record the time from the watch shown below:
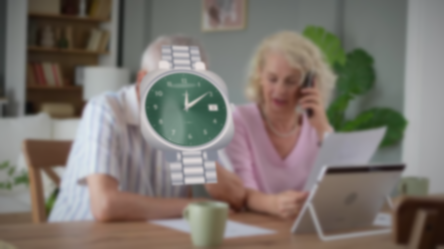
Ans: 12:09
